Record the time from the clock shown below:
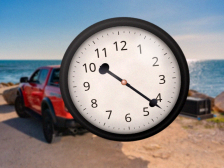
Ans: 10:22
